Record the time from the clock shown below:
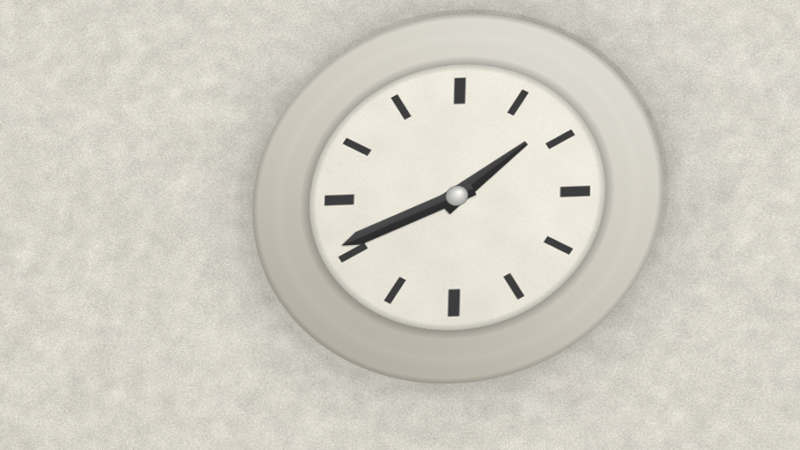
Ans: 1:41
